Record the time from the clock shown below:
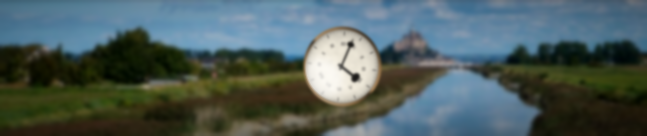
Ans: 4:03
